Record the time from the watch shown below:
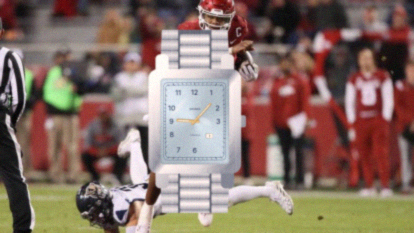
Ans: 9:07
